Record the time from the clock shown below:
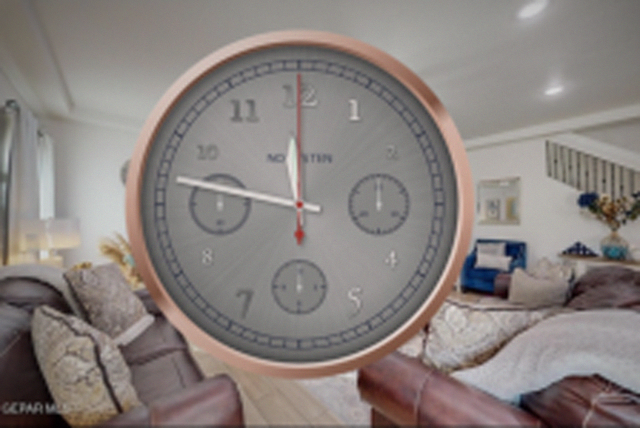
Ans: 11:47
